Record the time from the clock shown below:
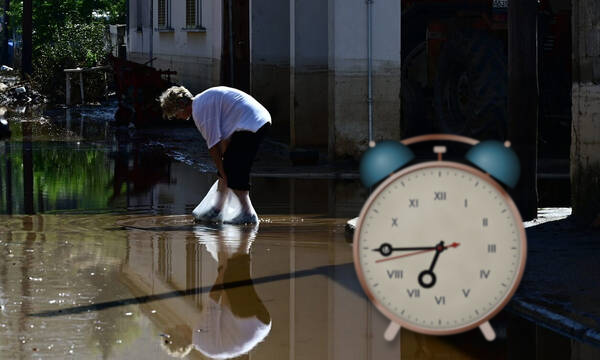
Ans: 6:44:43
